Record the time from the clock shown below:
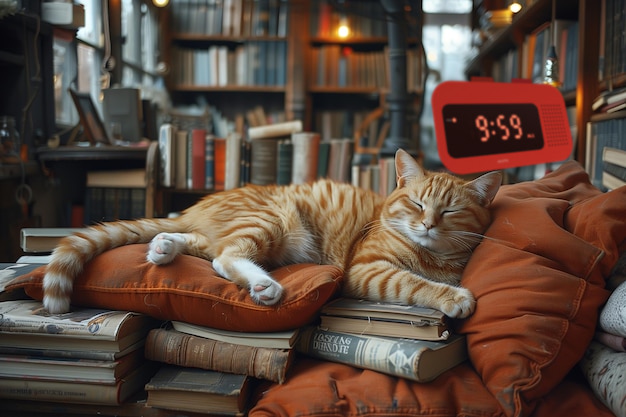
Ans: 9:59
